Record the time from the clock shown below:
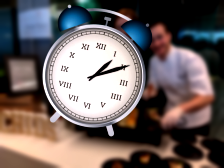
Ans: 1:10
